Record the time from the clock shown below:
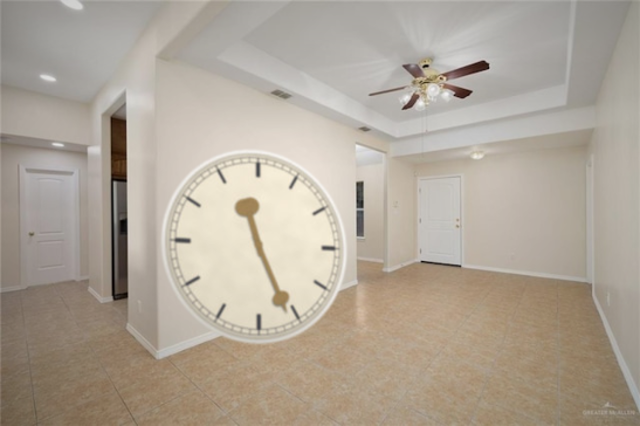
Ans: 11:26
